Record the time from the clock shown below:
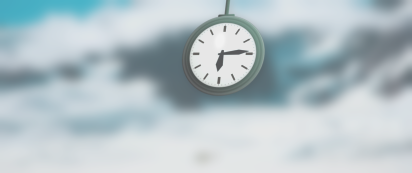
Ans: 6:14
